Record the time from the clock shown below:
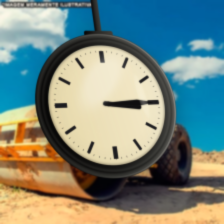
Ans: 3:15
